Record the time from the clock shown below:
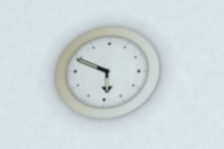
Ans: 5:49
